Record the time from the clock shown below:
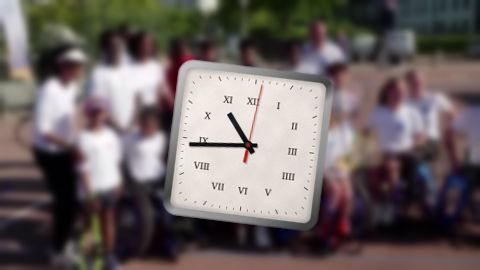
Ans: 10:44:01
